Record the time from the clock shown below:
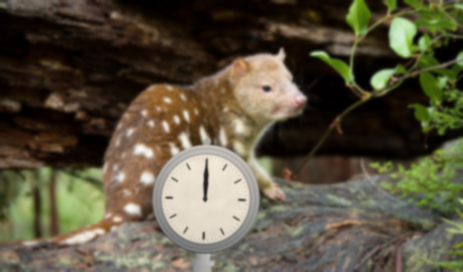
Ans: 12:00
